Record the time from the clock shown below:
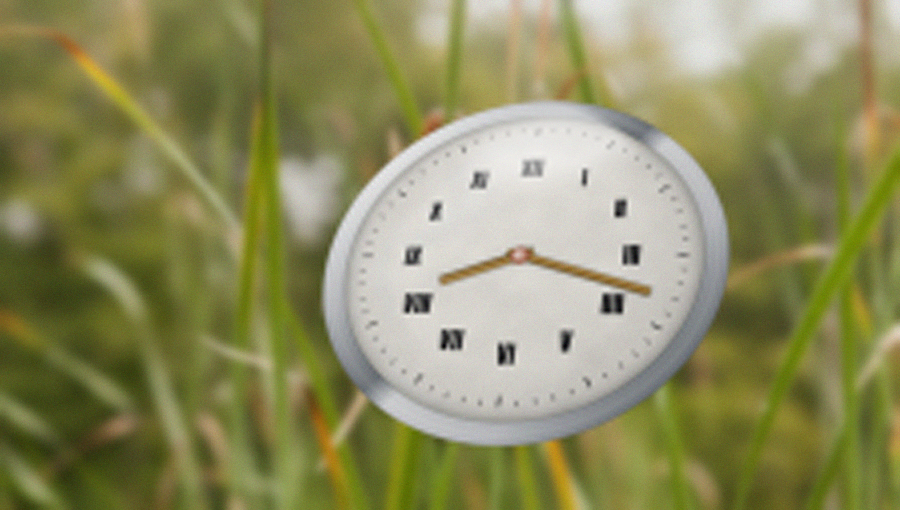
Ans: 8:18
